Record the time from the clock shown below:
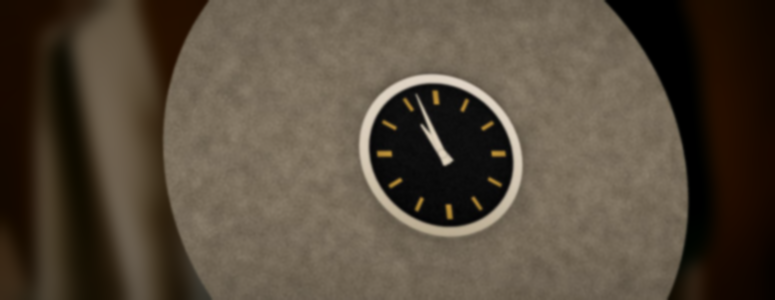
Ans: 10:57
